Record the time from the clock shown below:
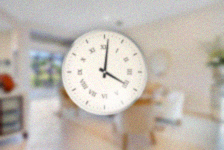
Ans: 4:01
